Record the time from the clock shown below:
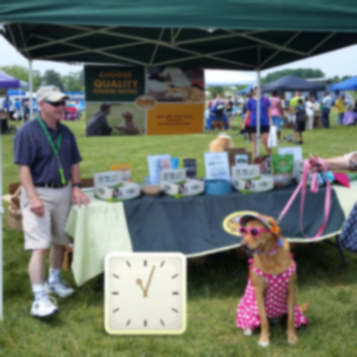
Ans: 11:03
